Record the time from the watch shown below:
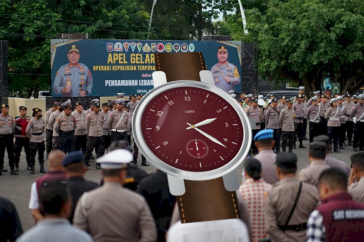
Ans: 2:22
